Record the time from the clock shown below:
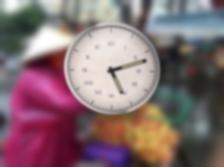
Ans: 5:12
